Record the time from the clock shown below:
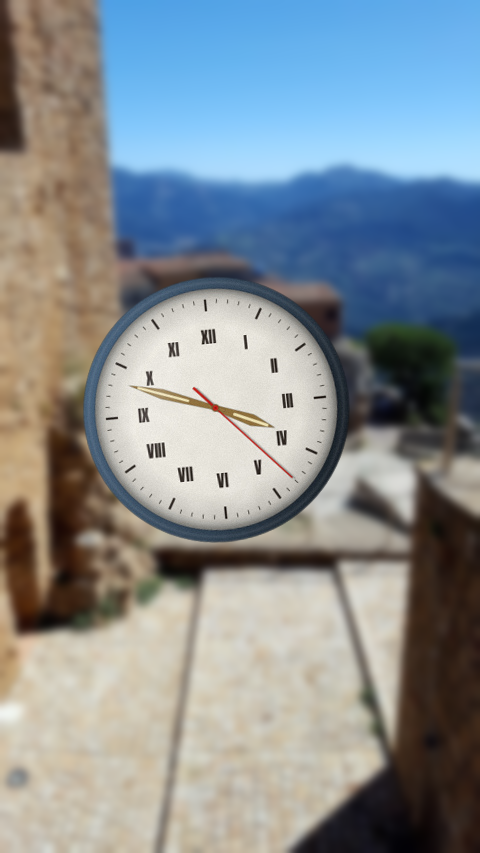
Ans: 3:48:23
